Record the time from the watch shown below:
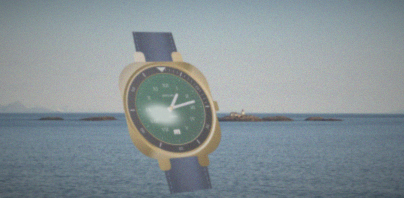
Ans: 1:13
